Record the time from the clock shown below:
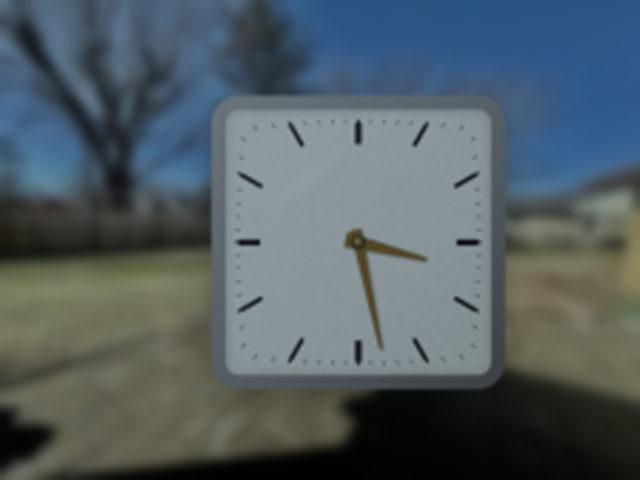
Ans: 3:28
